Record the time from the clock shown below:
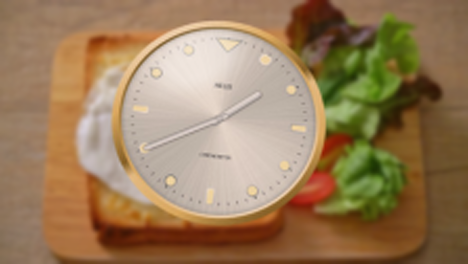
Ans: 1:40
